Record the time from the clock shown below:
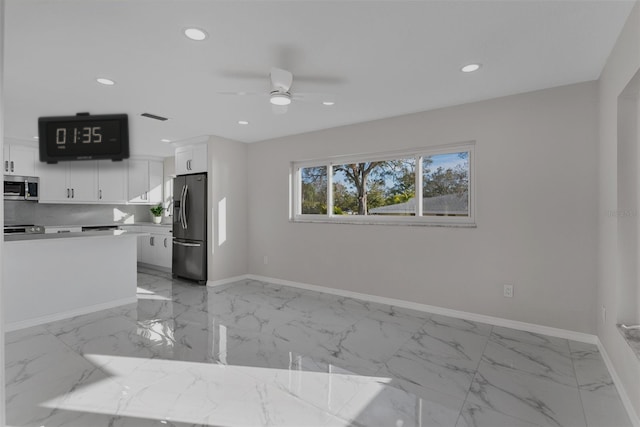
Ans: 1:35
